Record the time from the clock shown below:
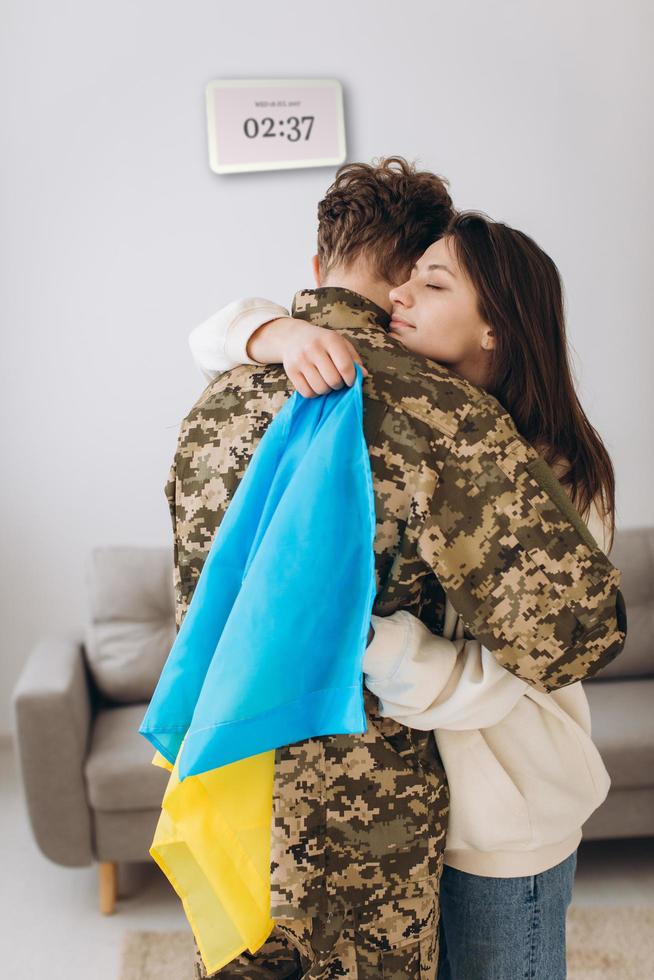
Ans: 2:37
